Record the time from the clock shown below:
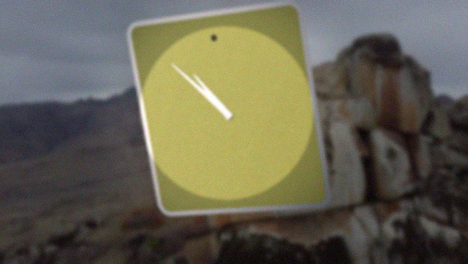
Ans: 10:53
